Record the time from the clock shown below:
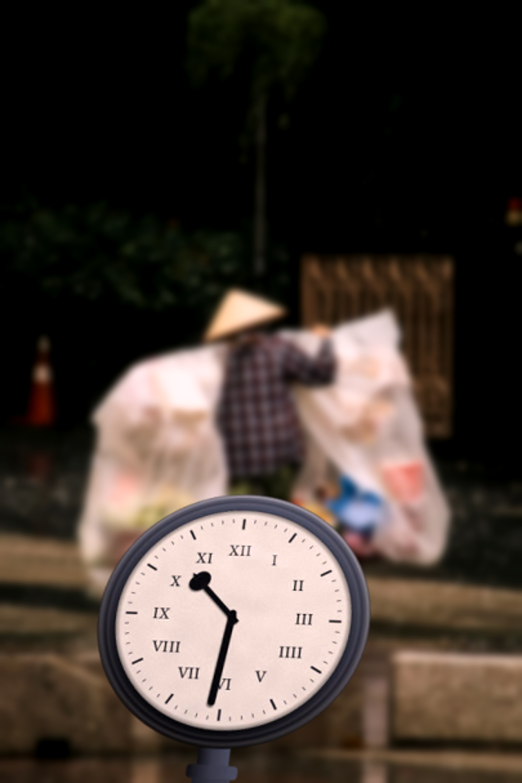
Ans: 10:31
